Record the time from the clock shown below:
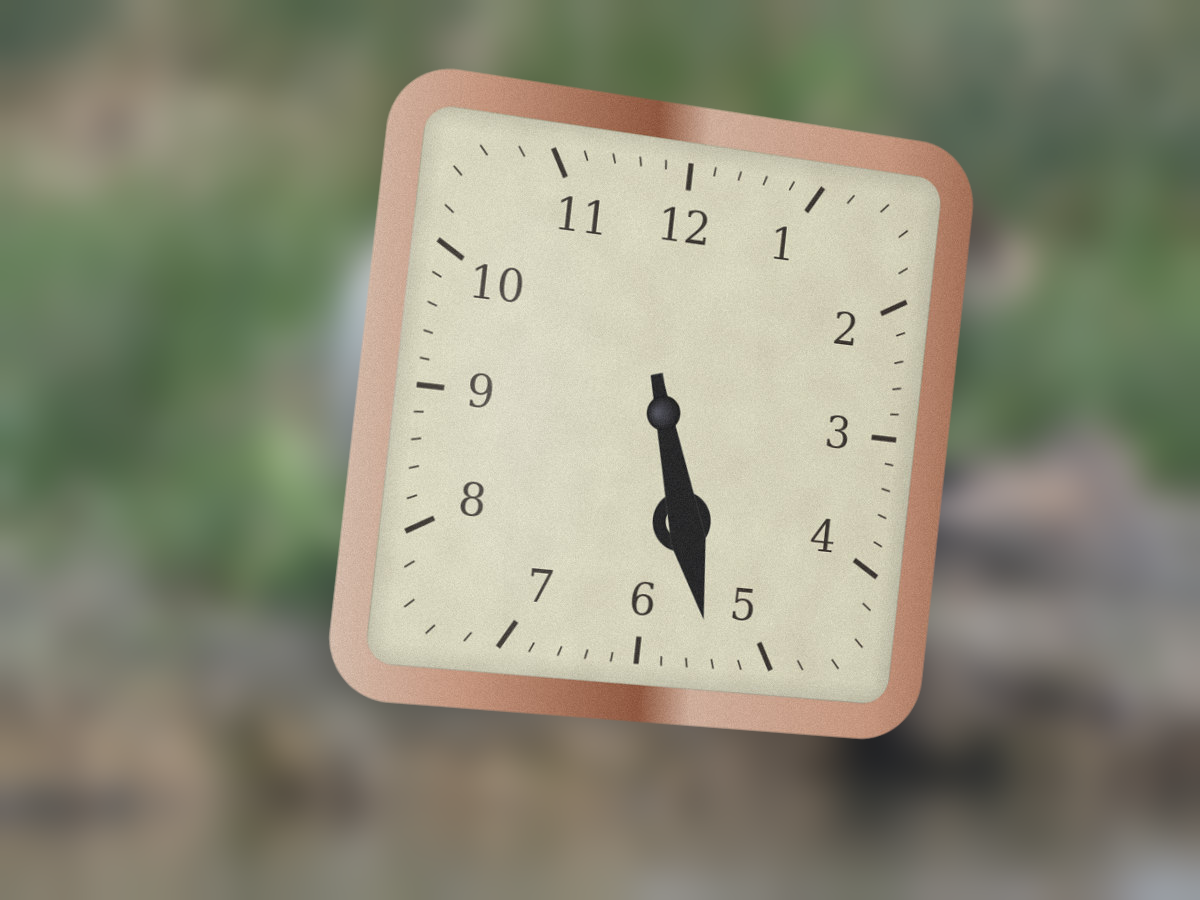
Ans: 5:27
